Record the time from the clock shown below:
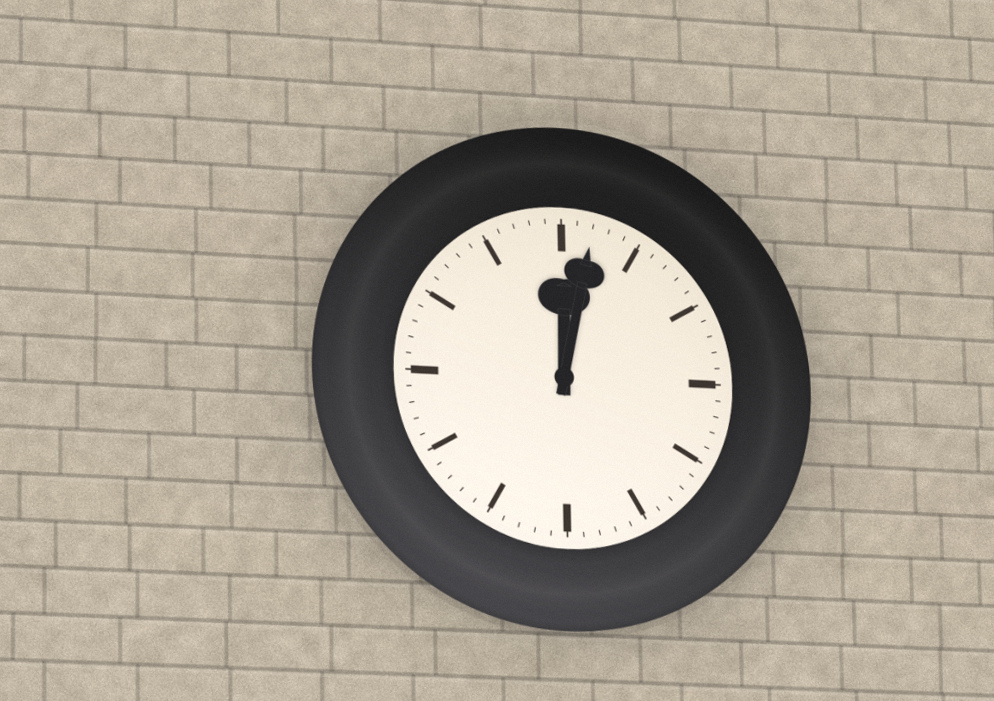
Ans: 12:02
